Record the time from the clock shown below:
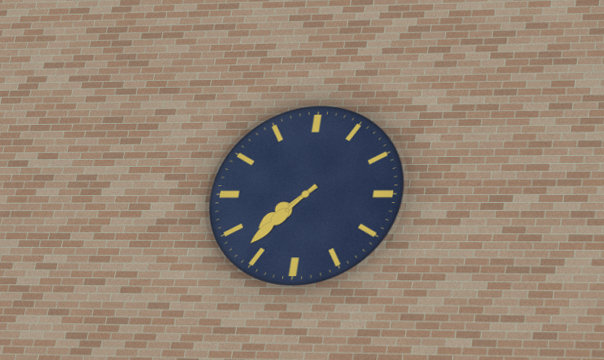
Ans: 7:37
